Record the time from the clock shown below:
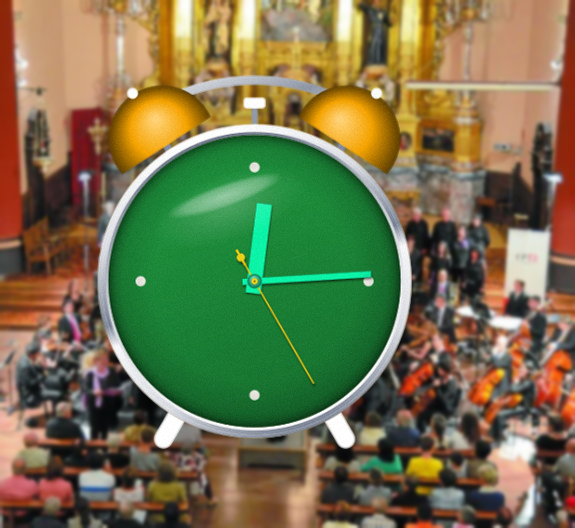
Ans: 12:14:25
